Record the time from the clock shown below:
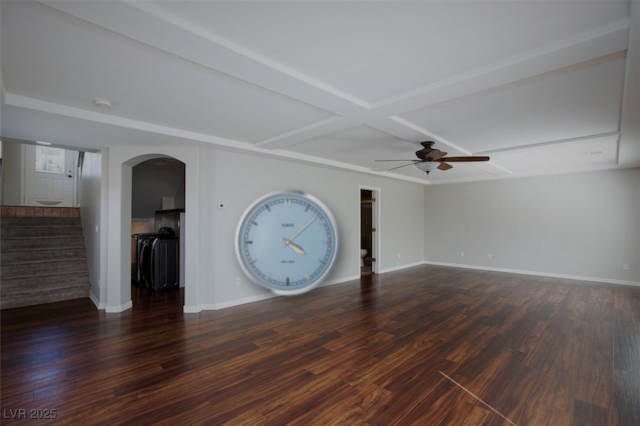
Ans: 4:08
